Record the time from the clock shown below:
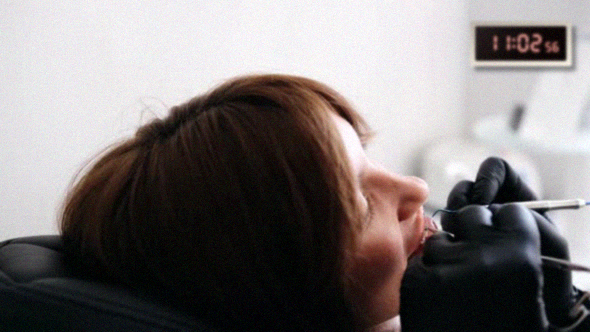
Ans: 11:02
